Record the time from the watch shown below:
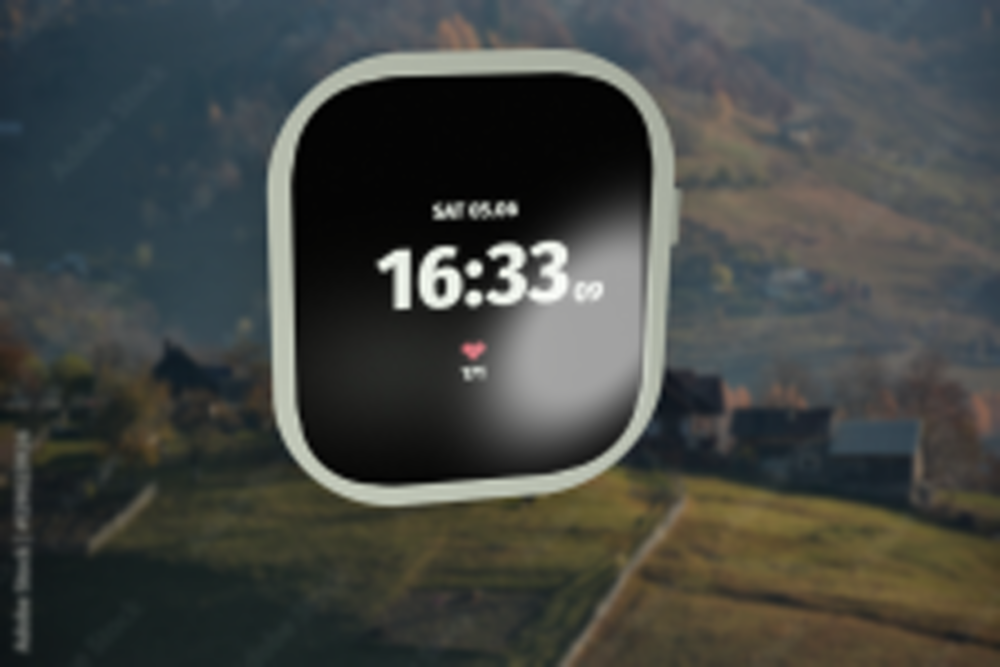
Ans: 16:33
